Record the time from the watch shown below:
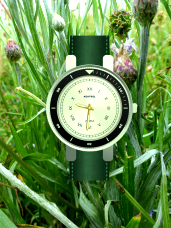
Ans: 9:31
